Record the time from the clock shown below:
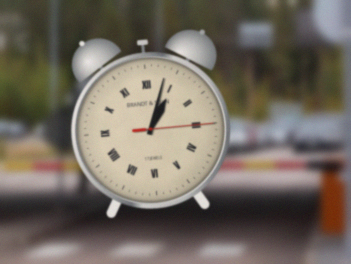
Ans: 1:03:15
